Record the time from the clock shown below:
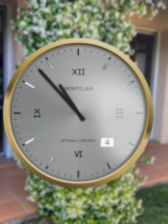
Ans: 10:53
